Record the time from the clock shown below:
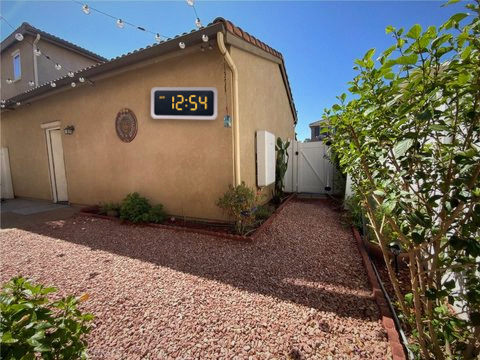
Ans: 12:54
